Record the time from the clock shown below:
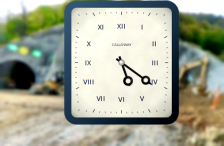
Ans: 5:21
